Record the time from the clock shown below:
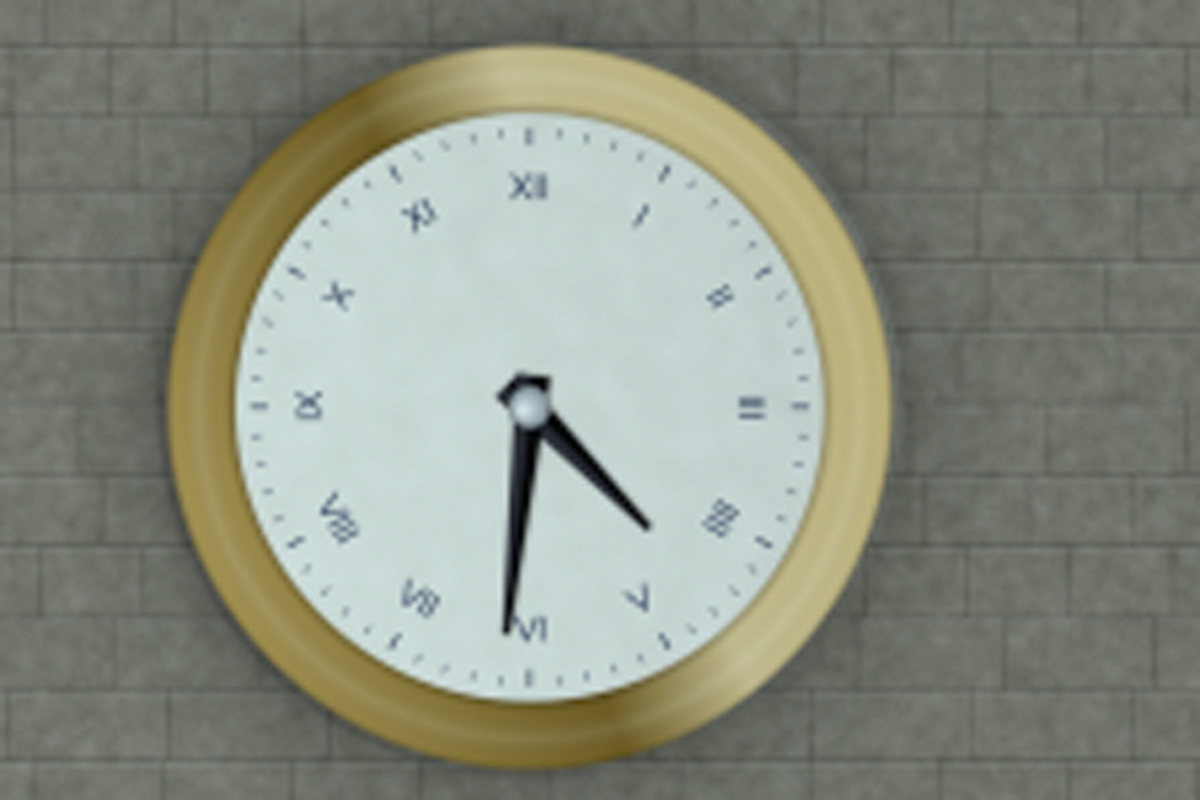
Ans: 4:31
